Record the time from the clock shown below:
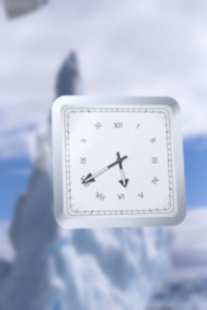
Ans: 5:40
